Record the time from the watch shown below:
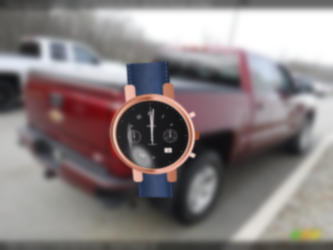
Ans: 12:01
